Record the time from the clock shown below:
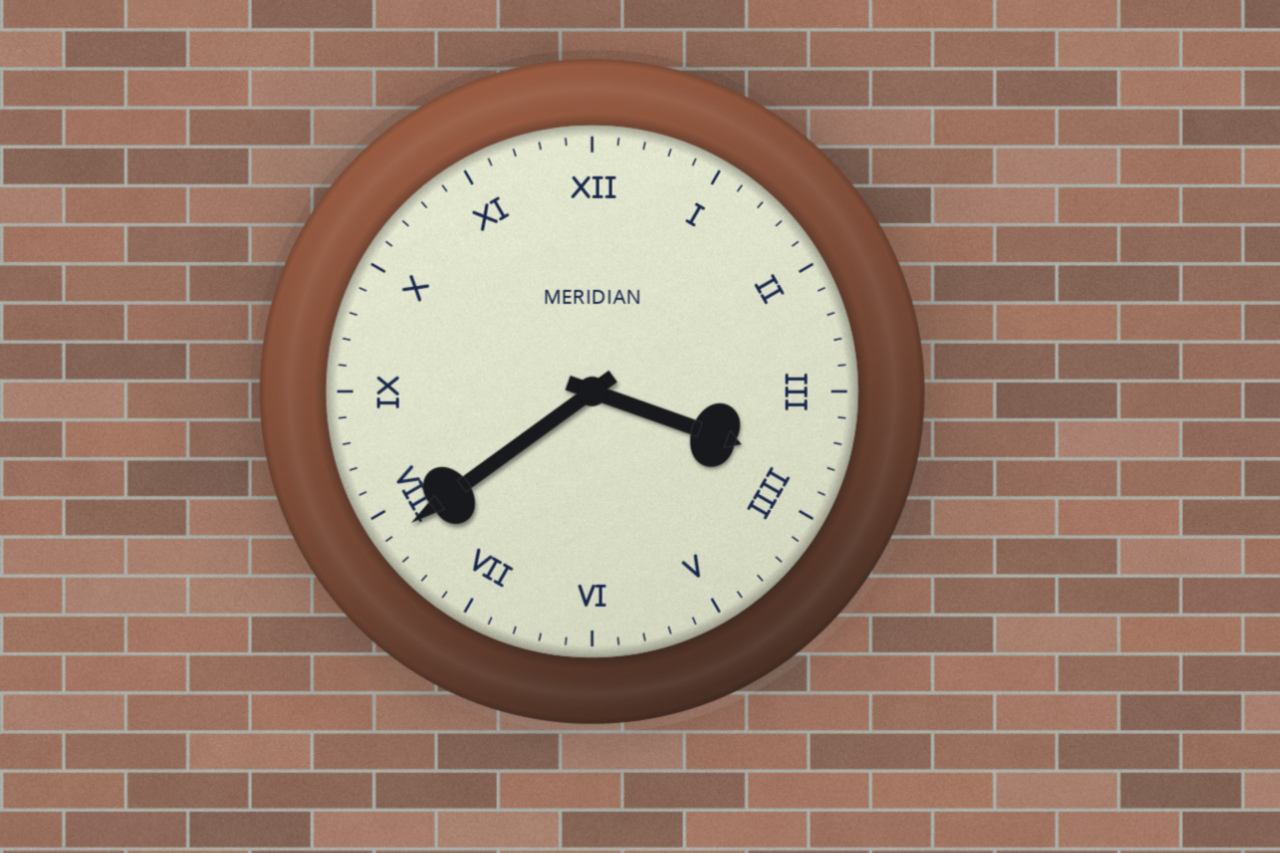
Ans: 3:39
